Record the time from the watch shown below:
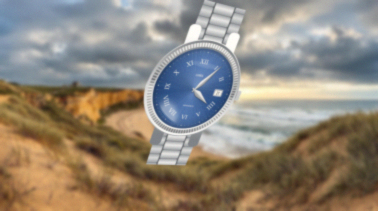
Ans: 4:06
